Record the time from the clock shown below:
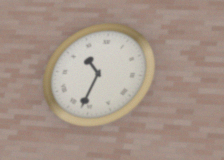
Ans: 10:32
